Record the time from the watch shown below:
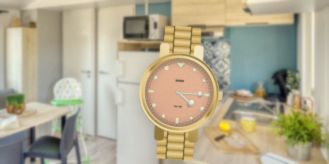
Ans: 4:15
